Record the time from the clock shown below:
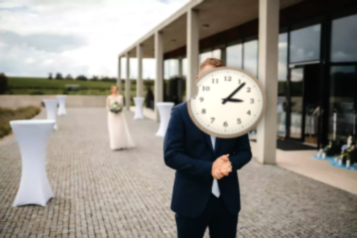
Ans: 3:07
